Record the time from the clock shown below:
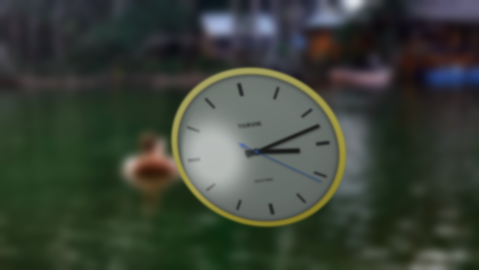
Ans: 3:12:21
